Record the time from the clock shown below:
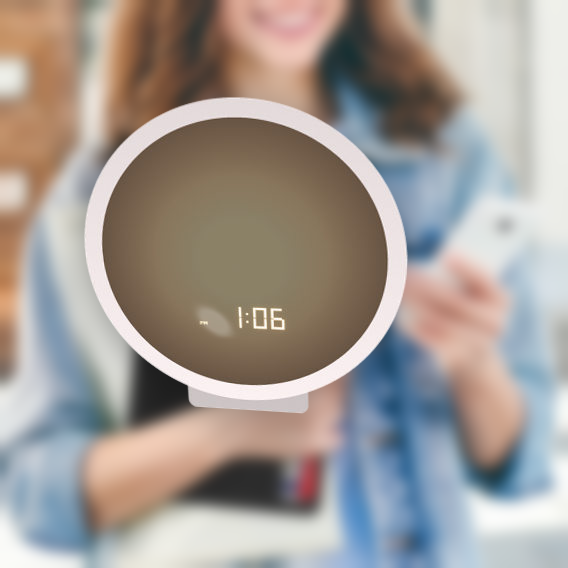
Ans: 1:06
